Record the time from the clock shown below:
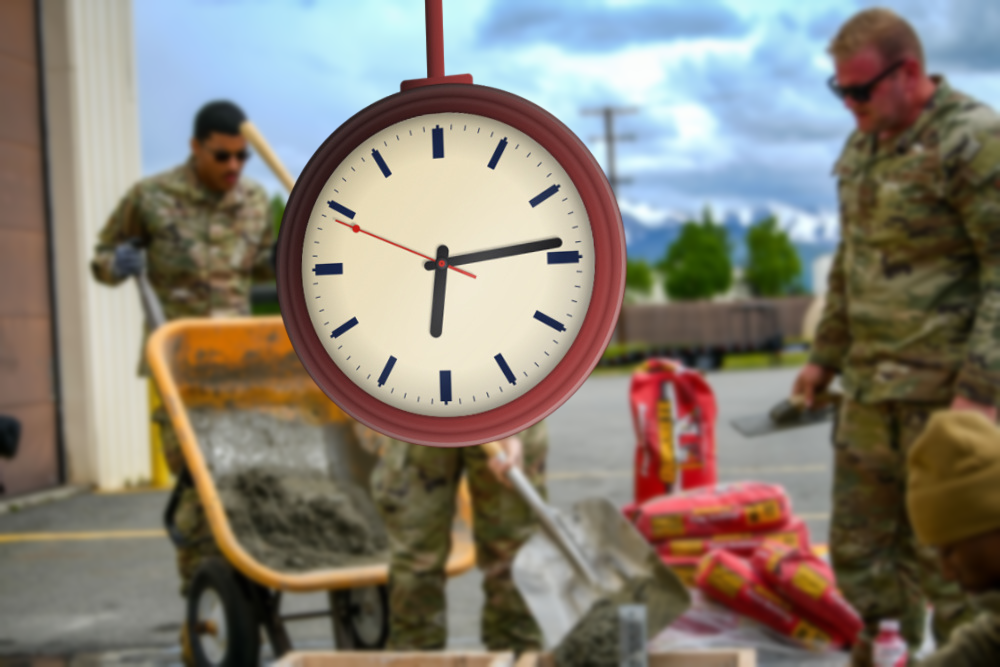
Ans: 6:13:49
